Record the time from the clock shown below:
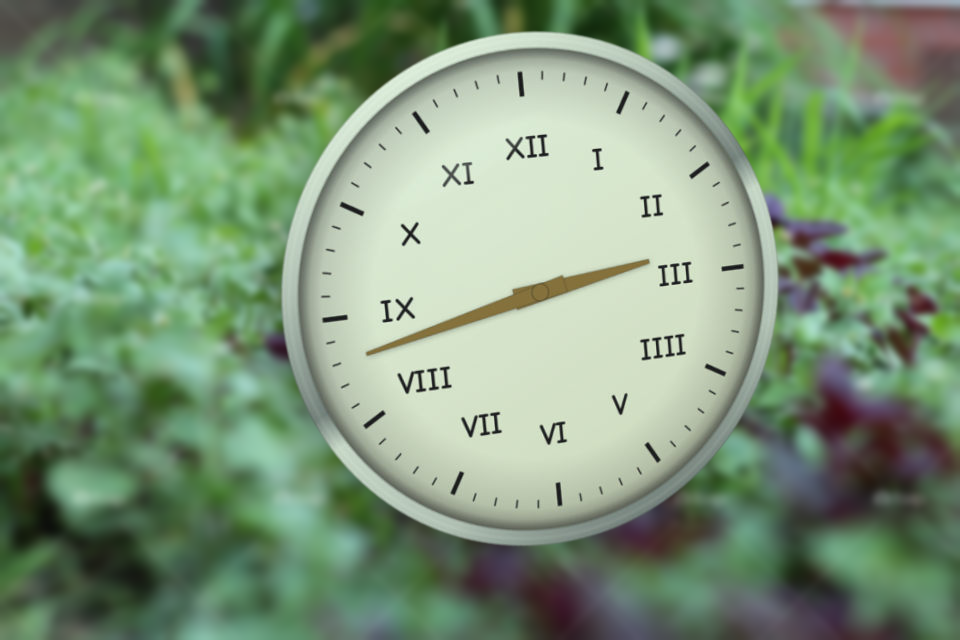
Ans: 2:43
